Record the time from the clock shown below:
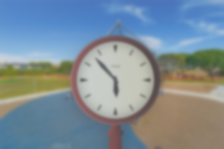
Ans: 5:53
